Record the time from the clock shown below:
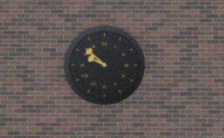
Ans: 9:52
